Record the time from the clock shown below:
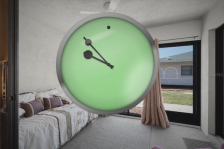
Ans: 9:53
